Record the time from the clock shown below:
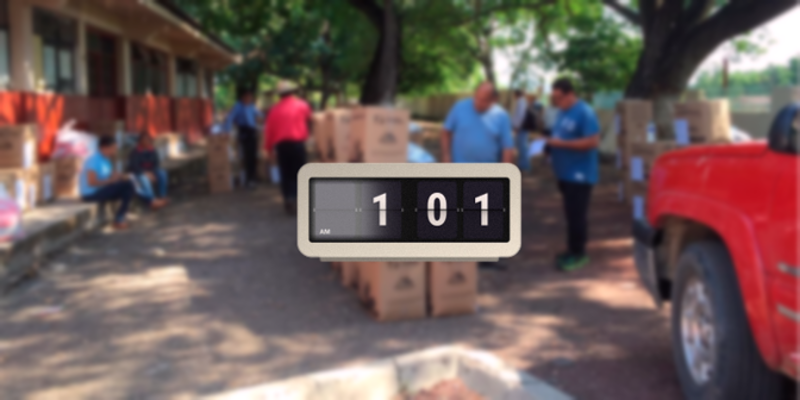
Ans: 1:01
